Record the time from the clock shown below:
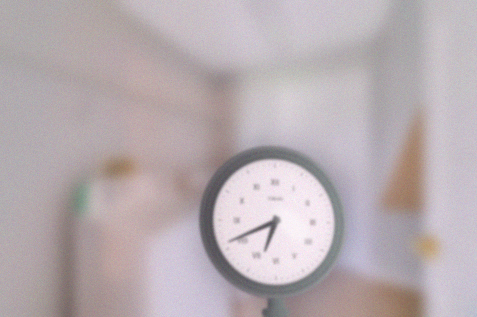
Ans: 6:41
